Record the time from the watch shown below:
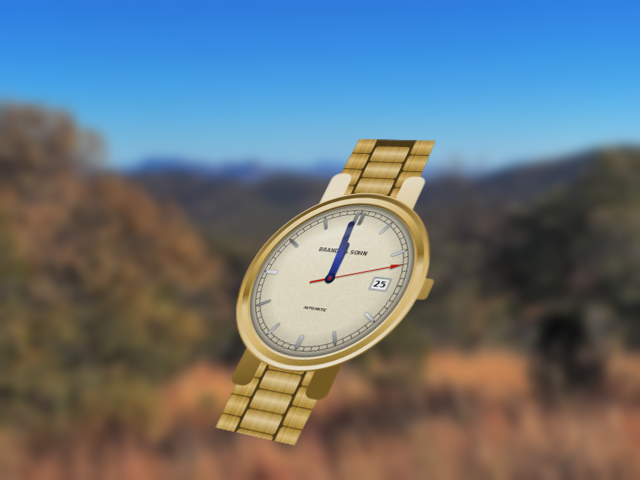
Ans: 11:59:12
